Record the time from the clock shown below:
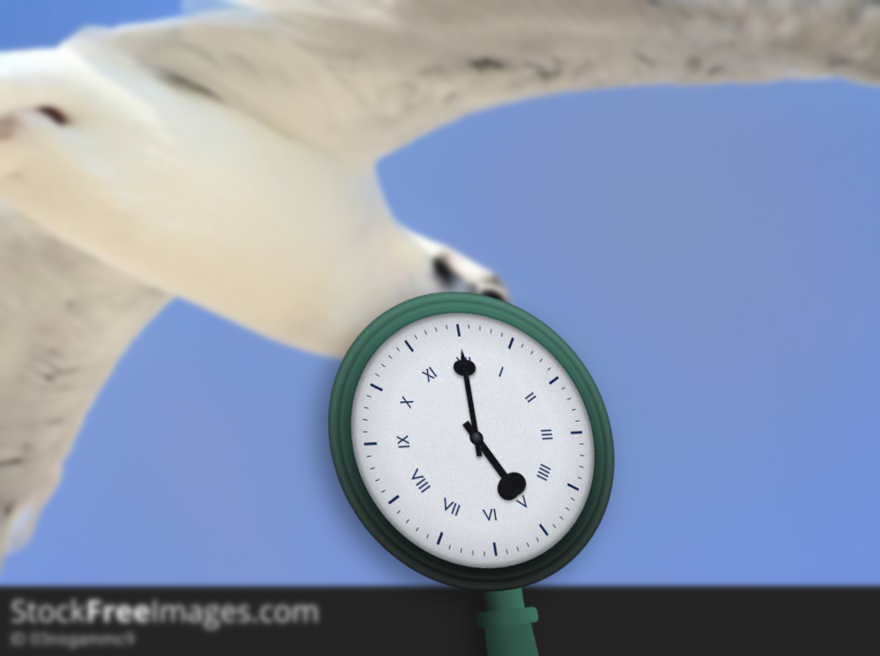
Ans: 5:00
